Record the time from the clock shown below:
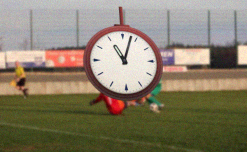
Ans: 11:03
